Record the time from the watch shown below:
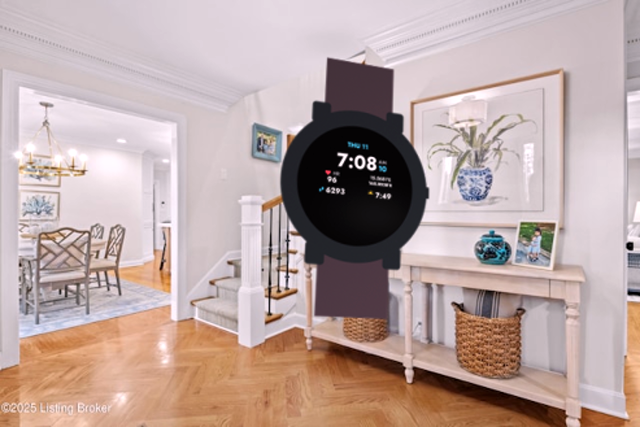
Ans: 7:08
